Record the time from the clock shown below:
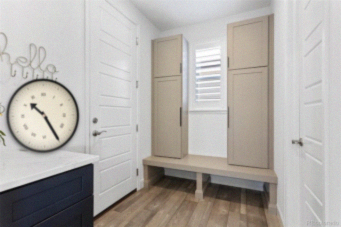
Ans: 10:25
